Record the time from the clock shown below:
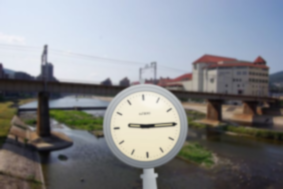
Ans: 9:15
